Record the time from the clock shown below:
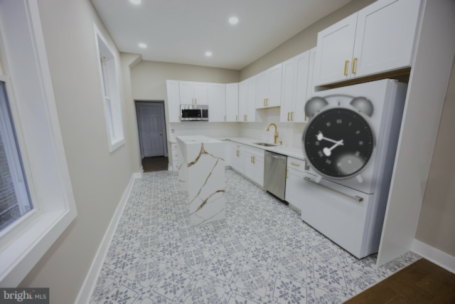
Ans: 7:48
